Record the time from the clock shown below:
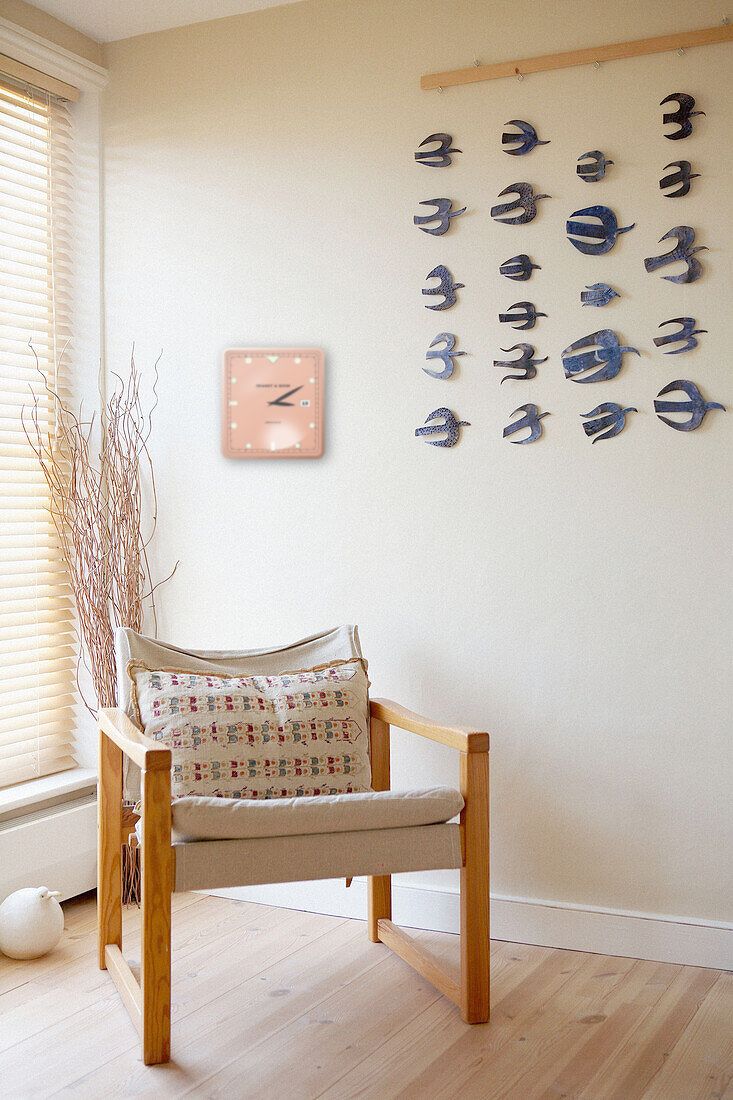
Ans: 3:10
